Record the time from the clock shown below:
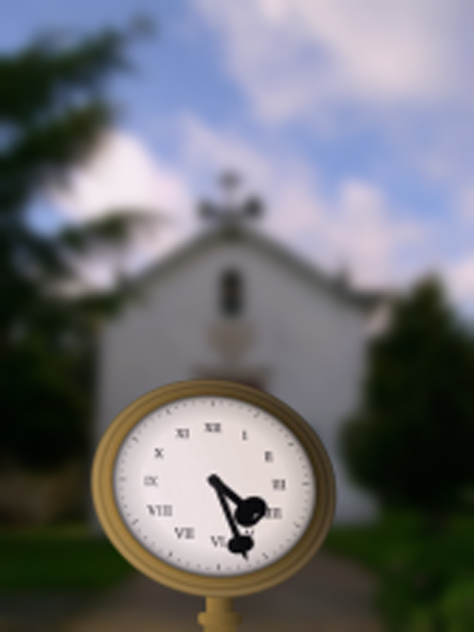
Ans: 4:27
